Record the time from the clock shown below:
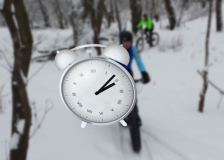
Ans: 2:08
